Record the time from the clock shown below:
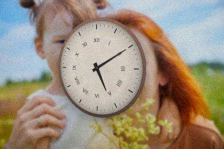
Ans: 5:10
